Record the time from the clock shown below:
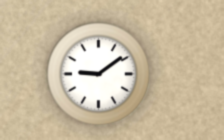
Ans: 9:09
